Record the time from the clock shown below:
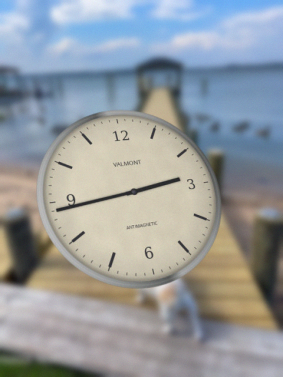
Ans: 2:44
